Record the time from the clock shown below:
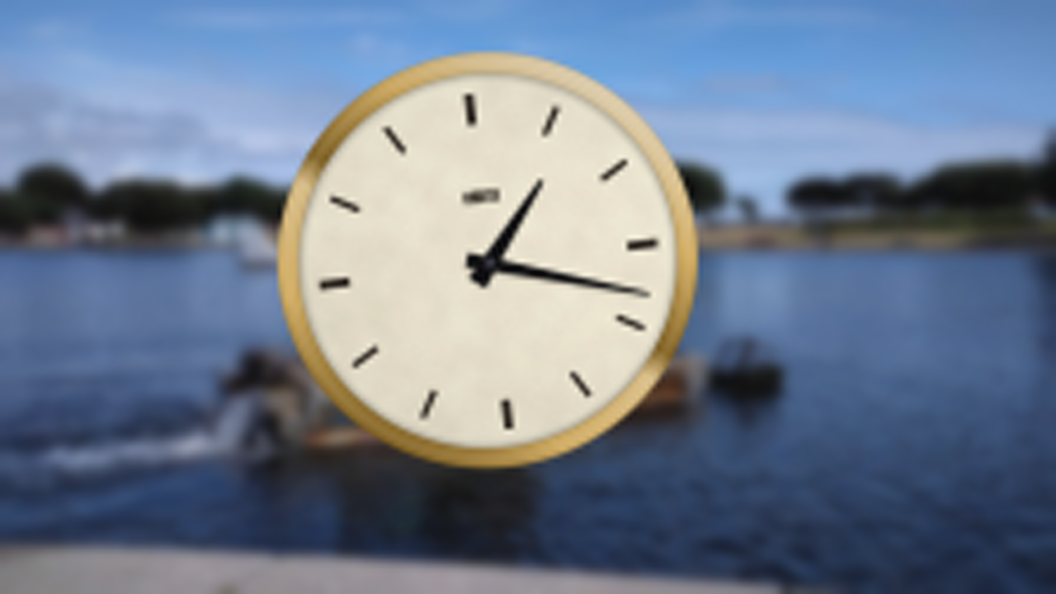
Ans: 1:18
